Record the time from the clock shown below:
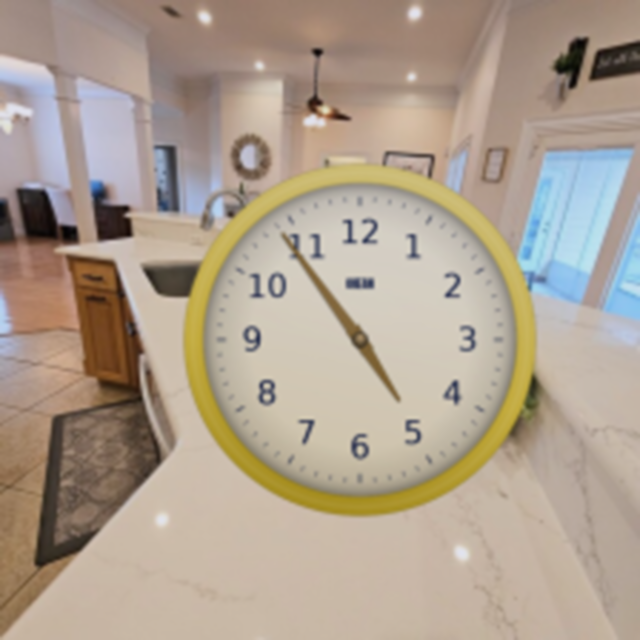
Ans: 4:54
